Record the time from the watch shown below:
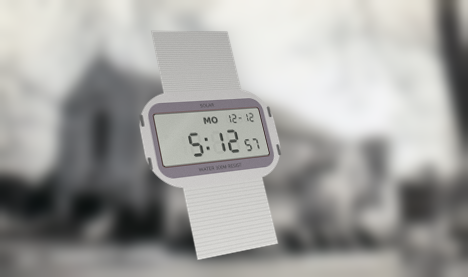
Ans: 5:12:57
